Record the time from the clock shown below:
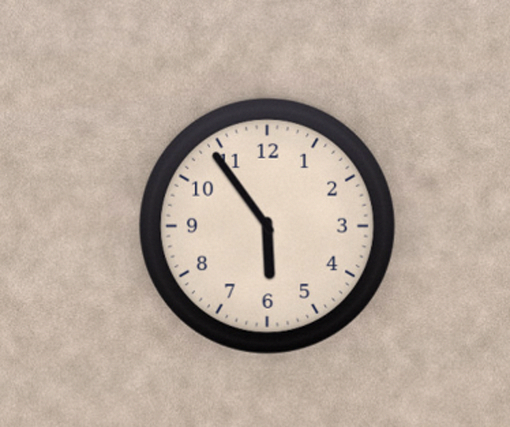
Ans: 5:54
